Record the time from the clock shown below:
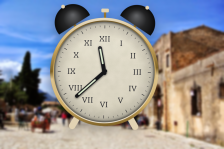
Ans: 11:38
